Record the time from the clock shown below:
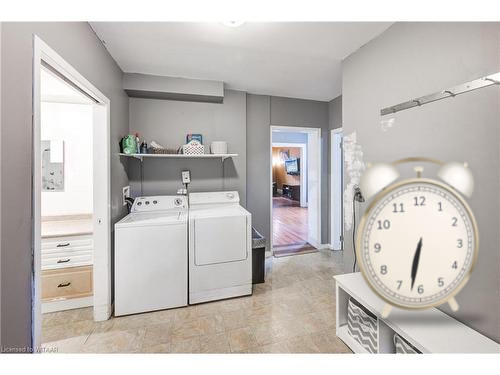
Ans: 6:32
